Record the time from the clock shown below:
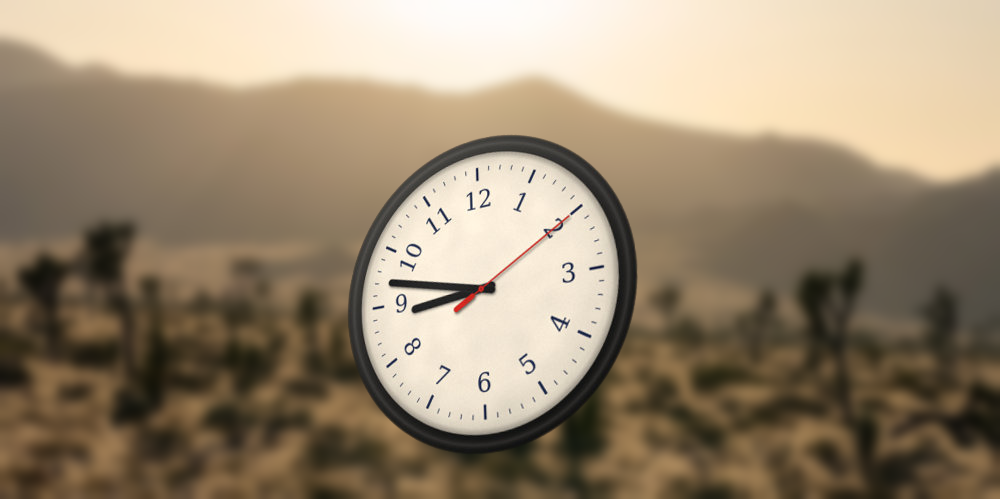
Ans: 8:47:10
